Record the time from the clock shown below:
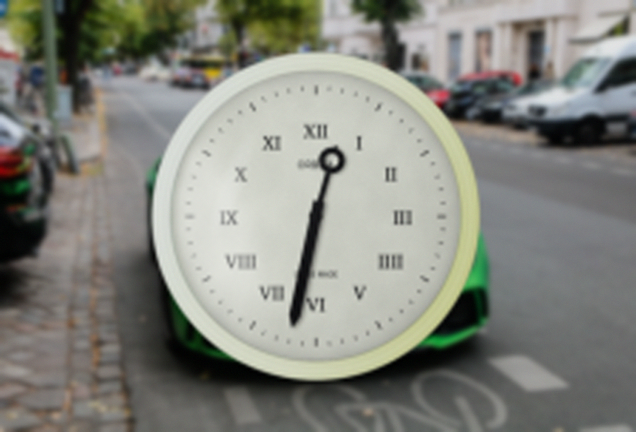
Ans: 12:32
